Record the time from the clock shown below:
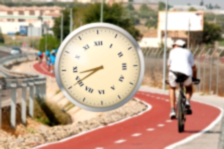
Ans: 8:40
